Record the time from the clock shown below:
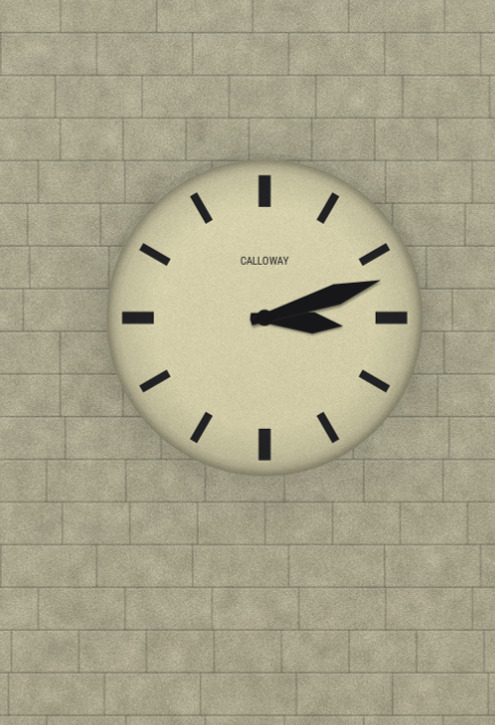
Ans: 3:12
